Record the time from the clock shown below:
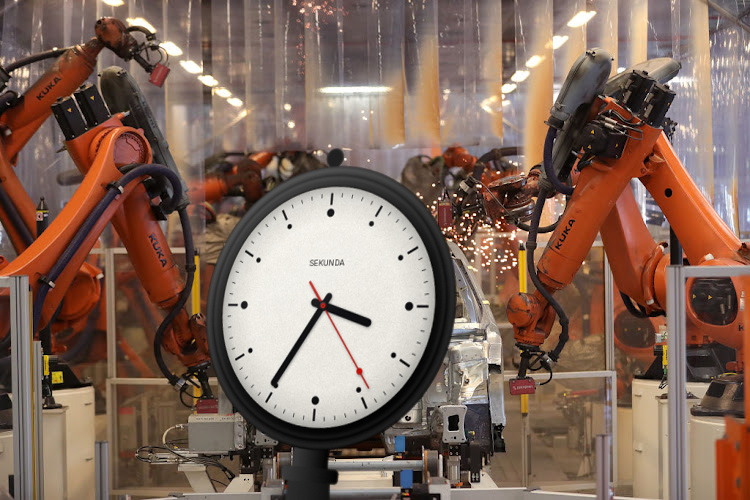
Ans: 3:35:24
